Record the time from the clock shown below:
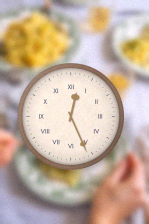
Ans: 12:26
